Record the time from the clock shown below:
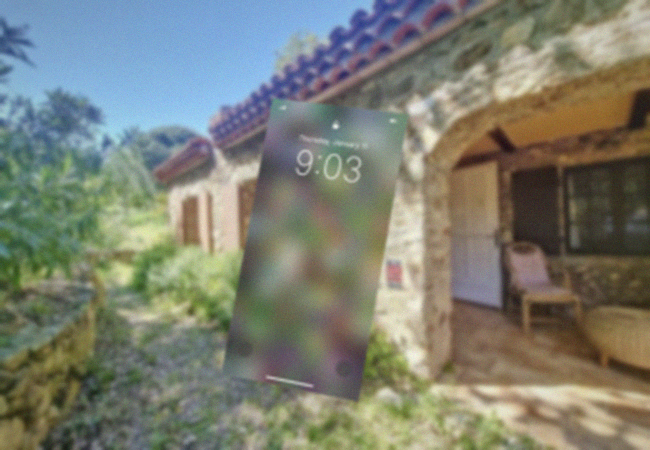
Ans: 9:03
